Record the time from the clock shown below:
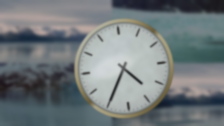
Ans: 4:35
